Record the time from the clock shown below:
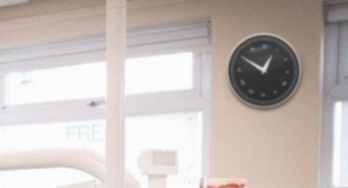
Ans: 12:50
